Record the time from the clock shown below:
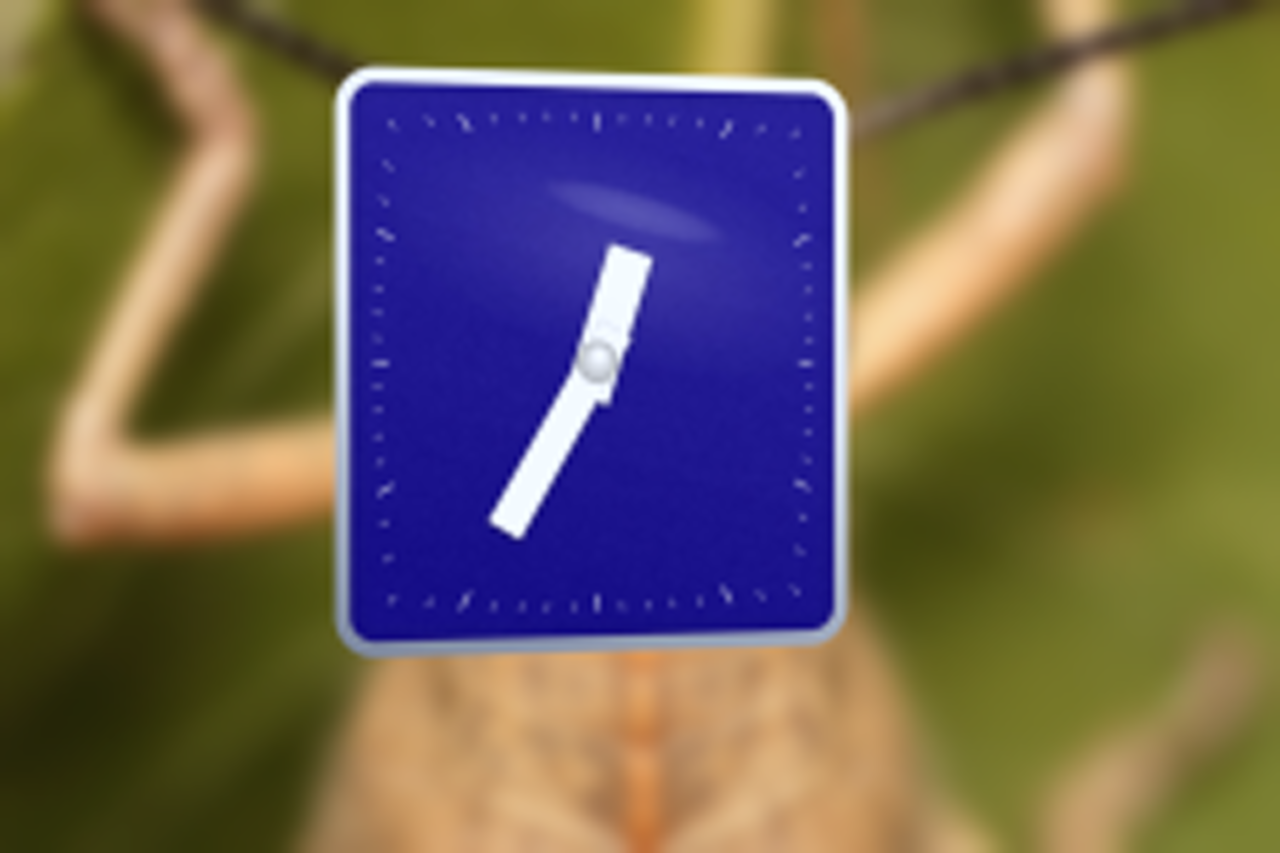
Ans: 12:35
